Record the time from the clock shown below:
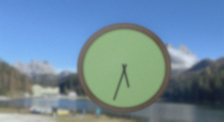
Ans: 5:33
